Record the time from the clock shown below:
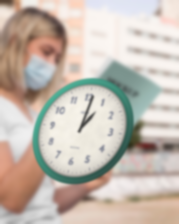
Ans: 1:01
